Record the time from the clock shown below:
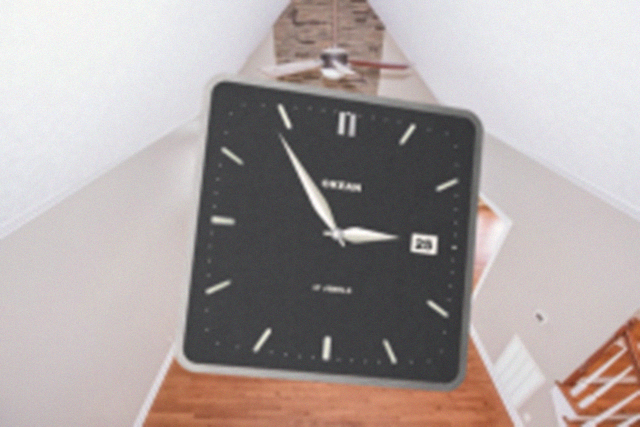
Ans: 2:54
